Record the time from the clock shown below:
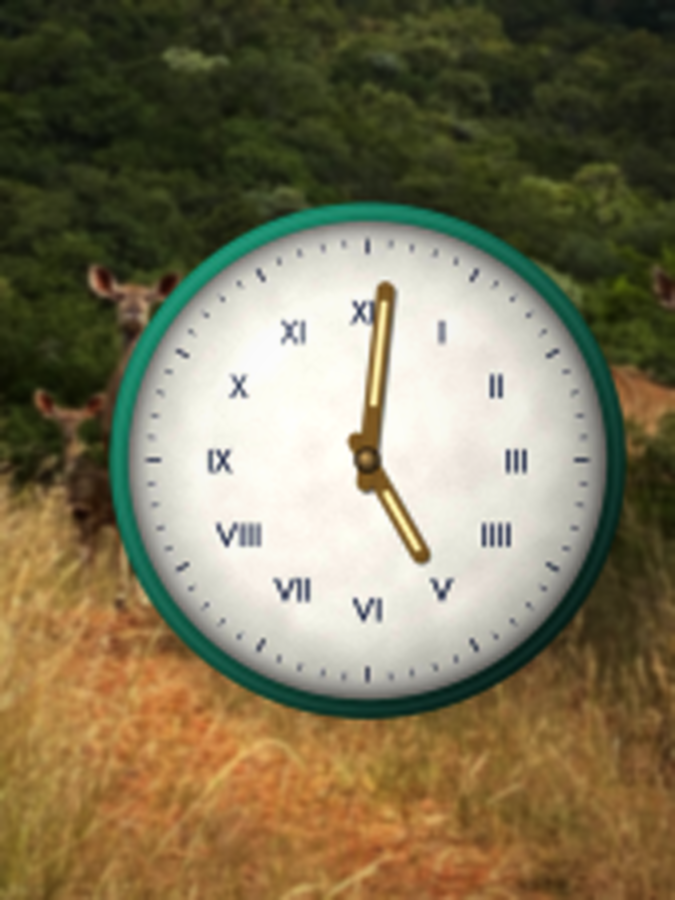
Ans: 5:01
